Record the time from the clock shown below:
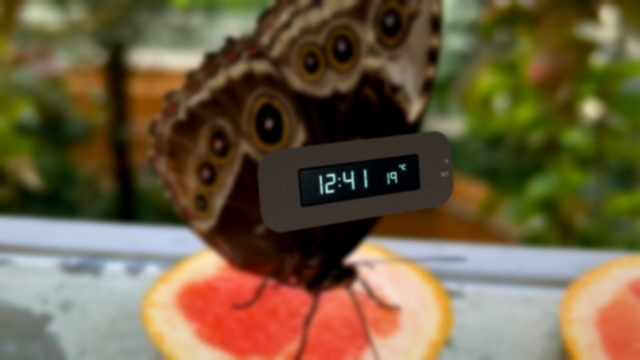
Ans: 12:41
